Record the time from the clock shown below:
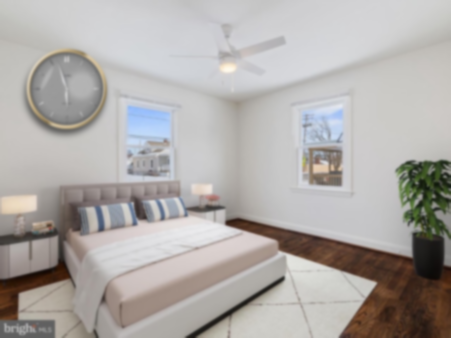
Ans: 5:57
